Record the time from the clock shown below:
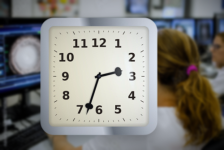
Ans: 2:33
